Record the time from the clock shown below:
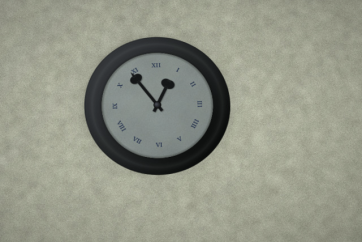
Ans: 12:54
